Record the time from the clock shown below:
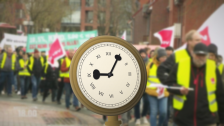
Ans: 9:05
